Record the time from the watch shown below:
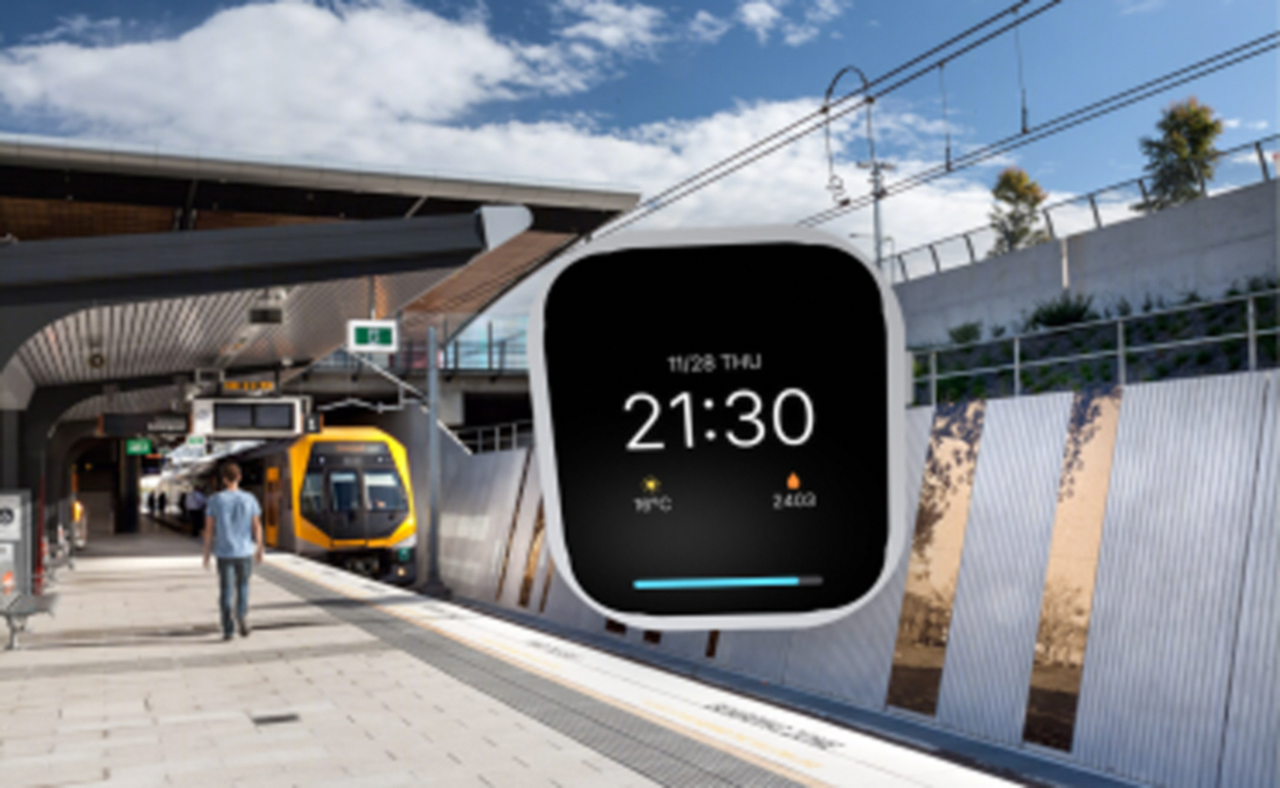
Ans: 21:30
